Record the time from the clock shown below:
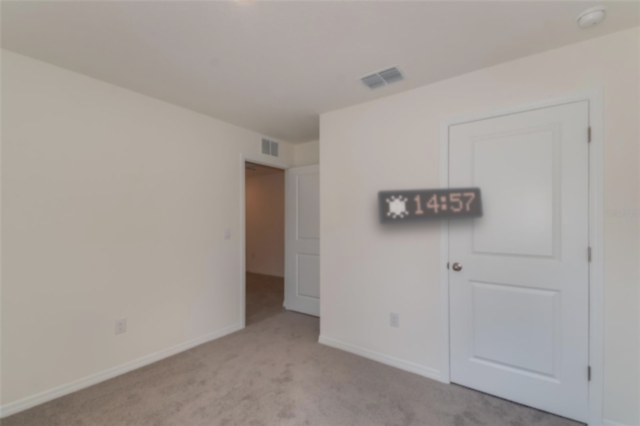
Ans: 14:57
